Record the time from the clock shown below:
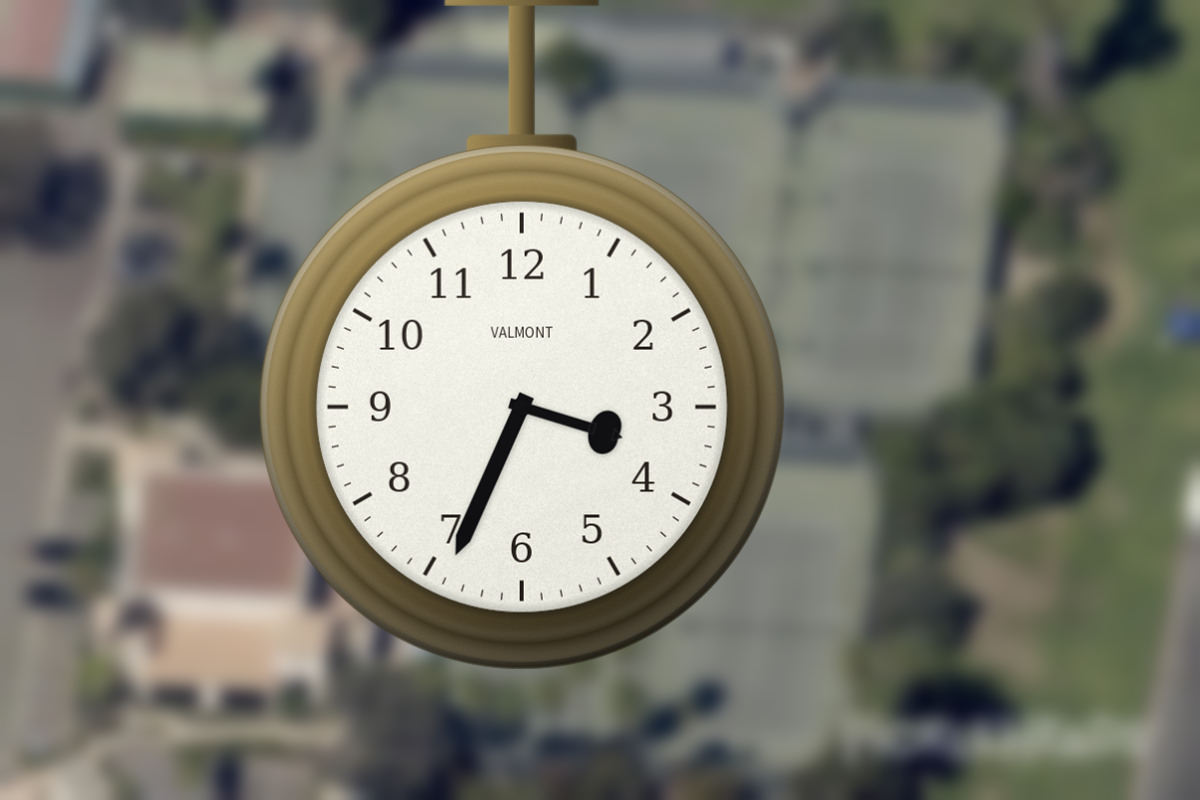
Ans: 3:34
